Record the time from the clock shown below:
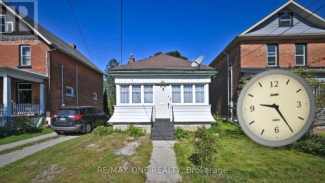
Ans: 9:25
